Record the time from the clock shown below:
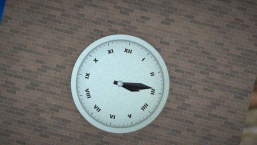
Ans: 3:14
